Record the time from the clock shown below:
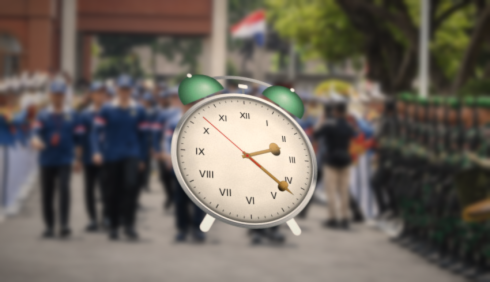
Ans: 2:21:52
